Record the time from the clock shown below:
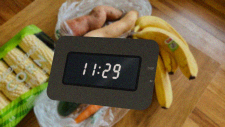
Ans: 11:29
